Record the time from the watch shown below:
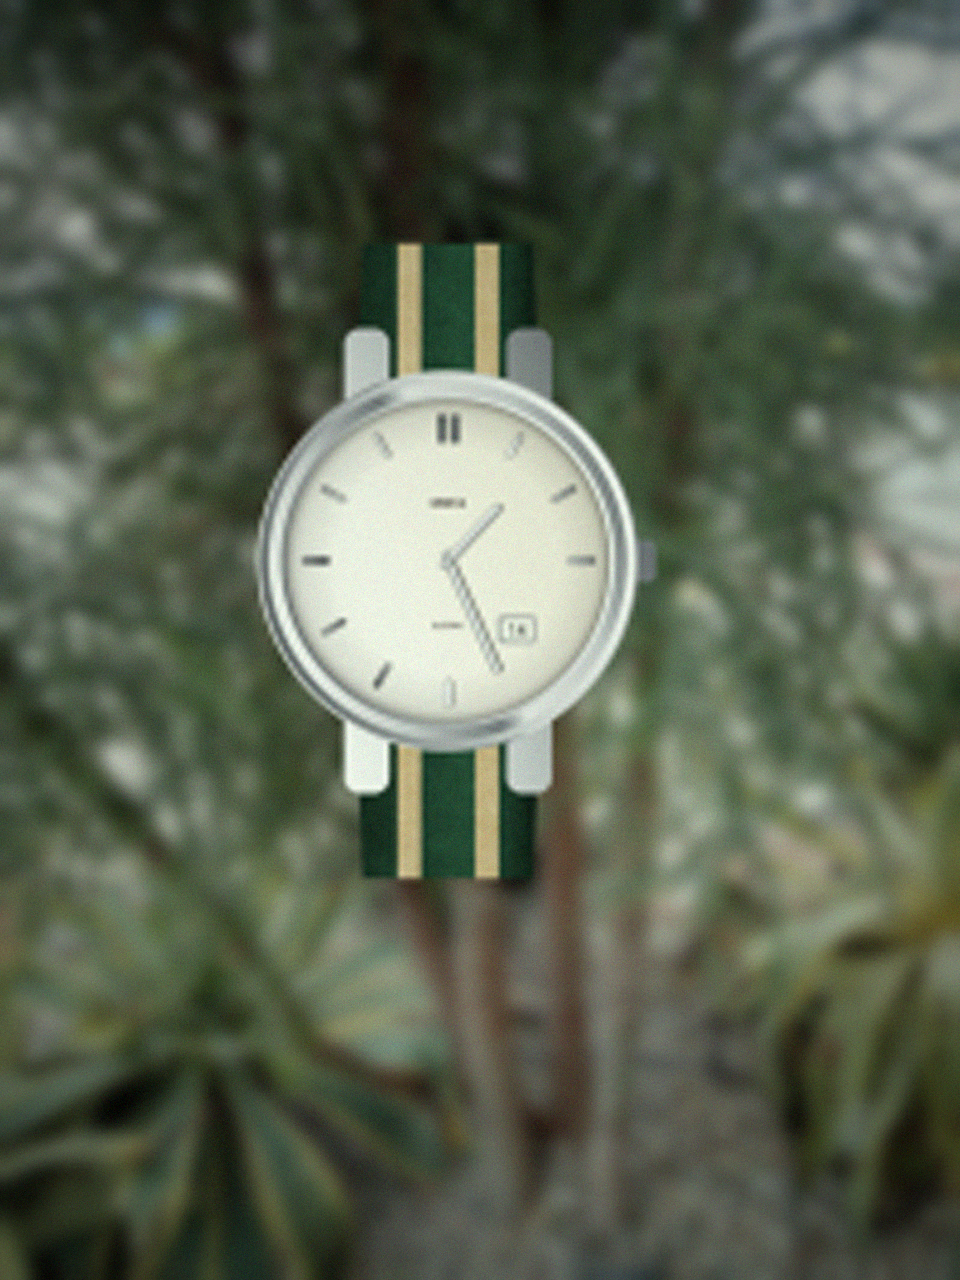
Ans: 1:26
